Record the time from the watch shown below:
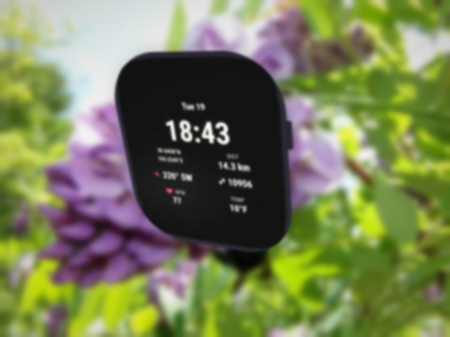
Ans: 18:43
